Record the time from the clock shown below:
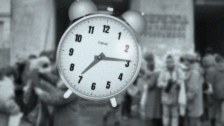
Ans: 7:14
